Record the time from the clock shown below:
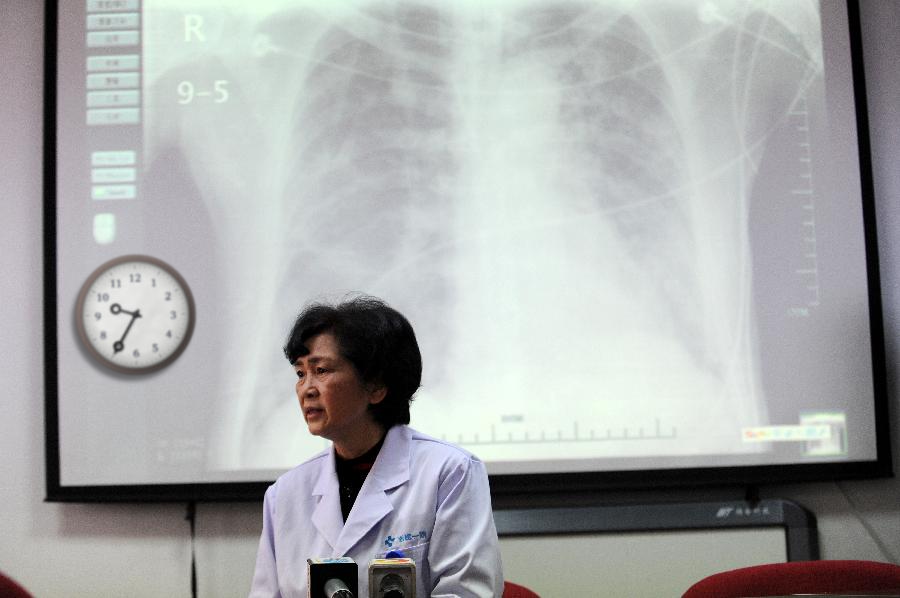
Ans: 9:35
